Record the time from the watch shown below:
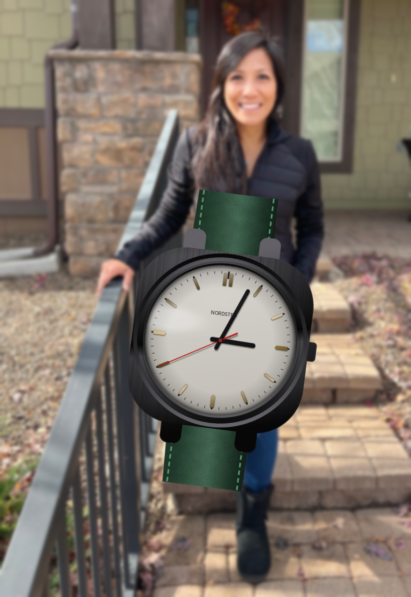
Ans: 3:03:40
